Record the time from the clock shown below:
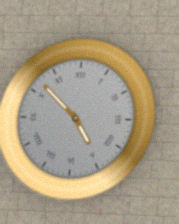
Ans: 4:52
